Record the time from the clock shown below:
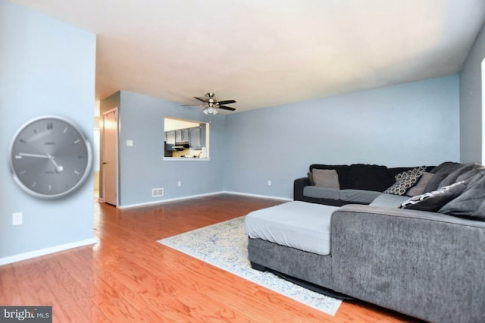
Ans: 4:46
